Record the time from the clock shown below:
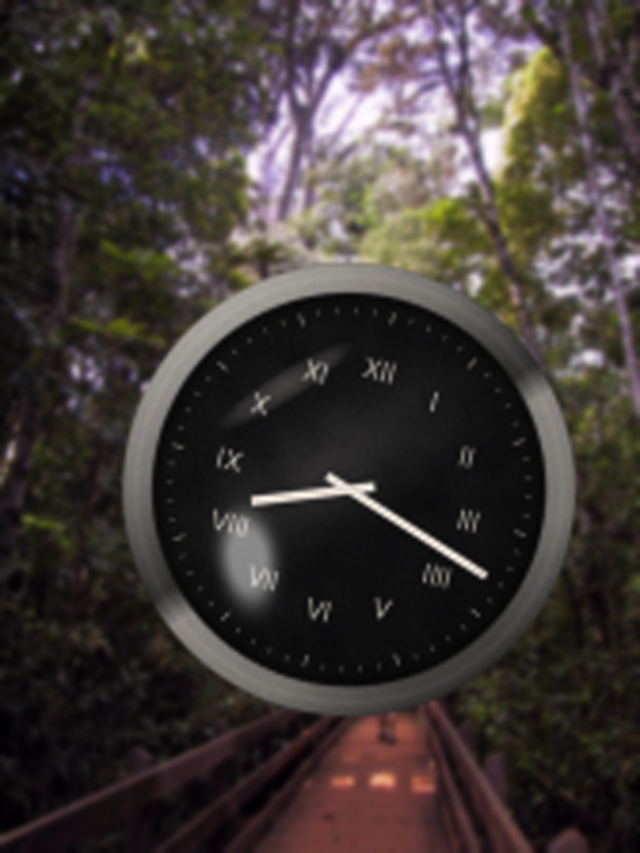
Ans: 8:18
